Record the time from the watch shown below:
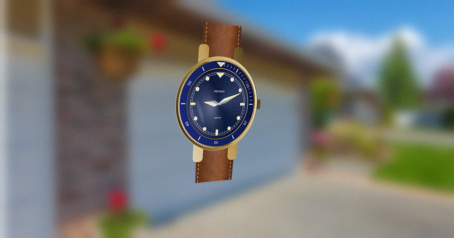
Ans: 9:11
